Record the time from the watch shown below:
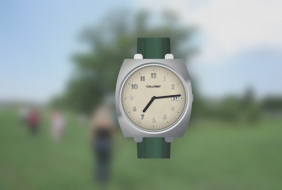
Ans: 7:14
